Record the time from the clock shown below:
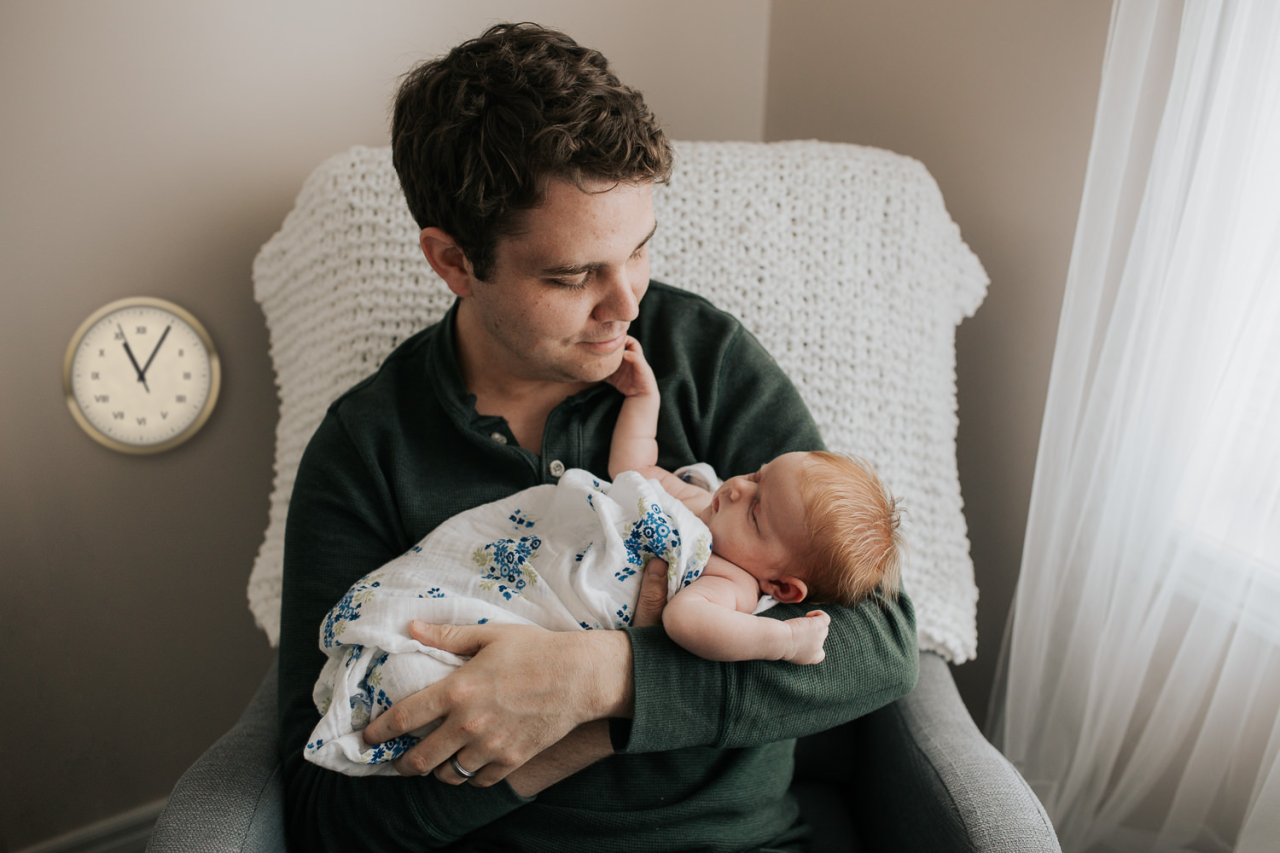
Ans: 11:04:56
